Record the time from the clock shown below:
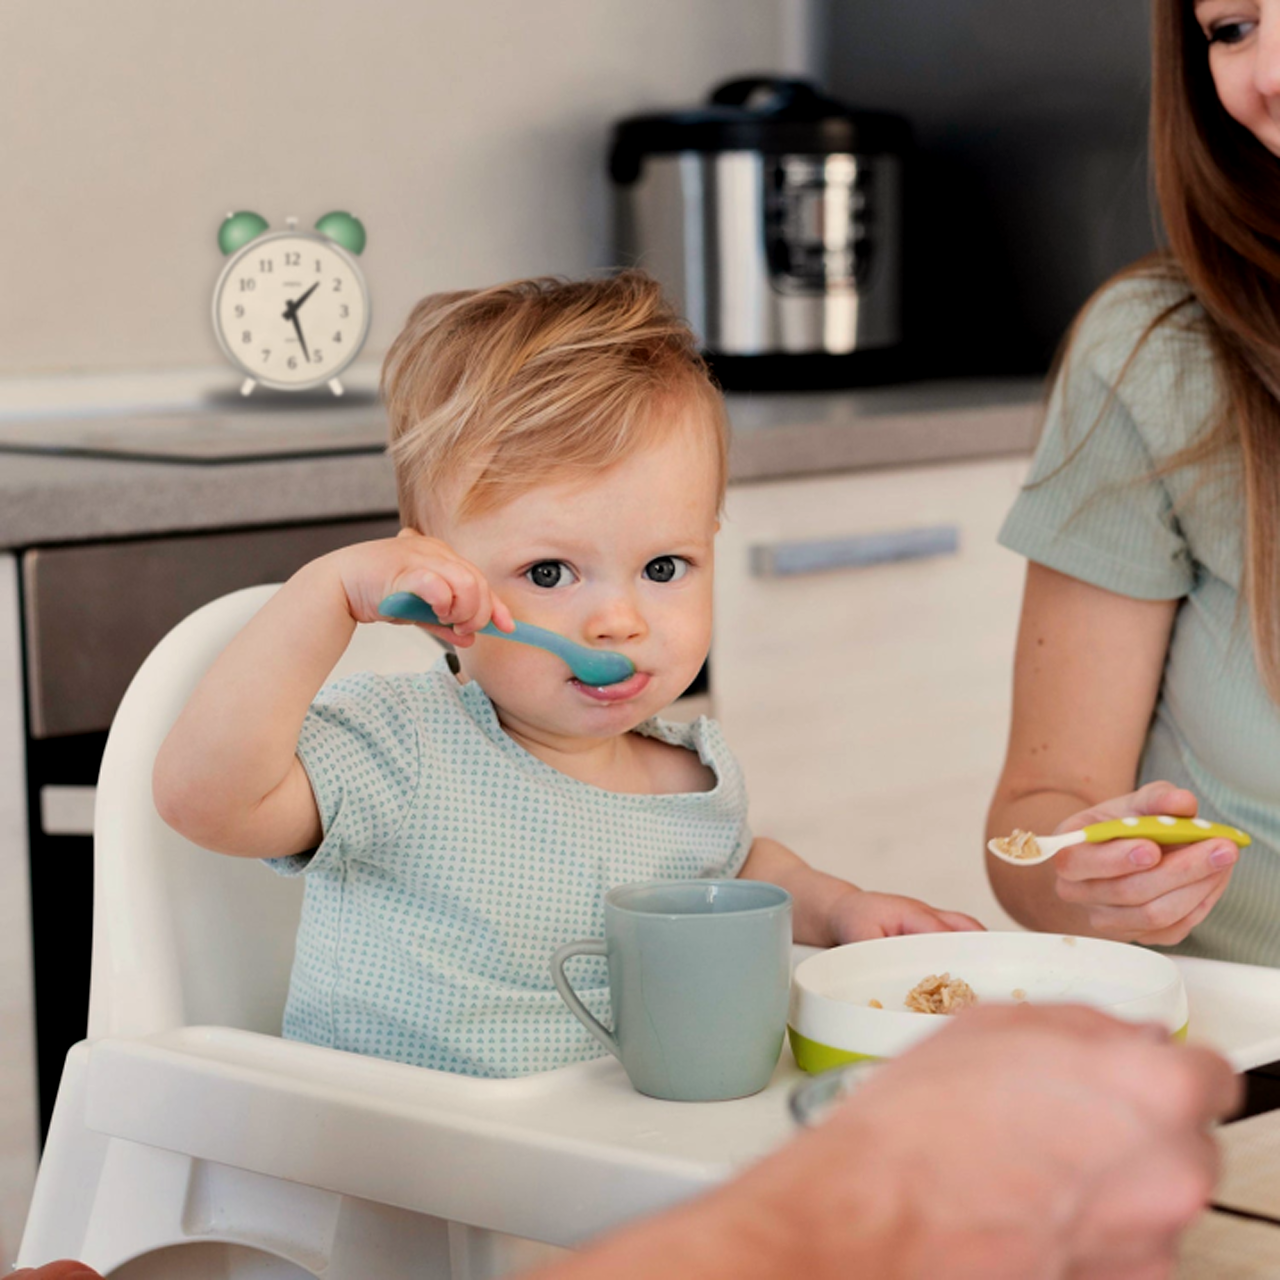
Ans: 1:27
